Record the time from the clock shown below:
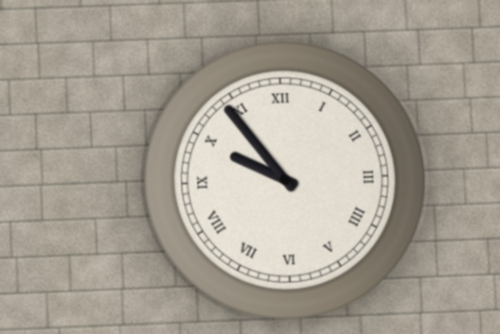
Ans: 9:54
